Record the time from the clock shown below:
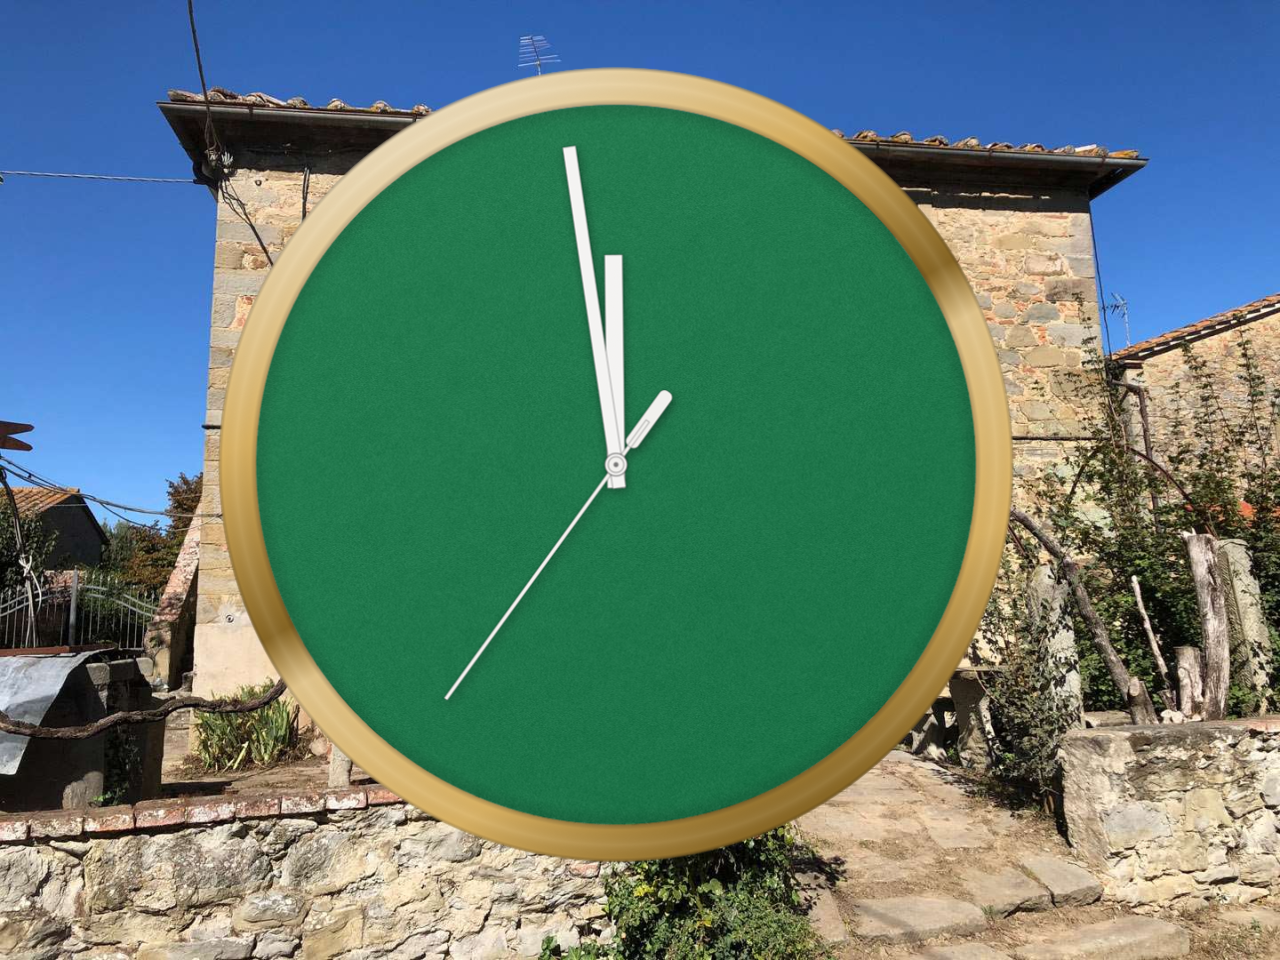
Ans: 11:58:36
